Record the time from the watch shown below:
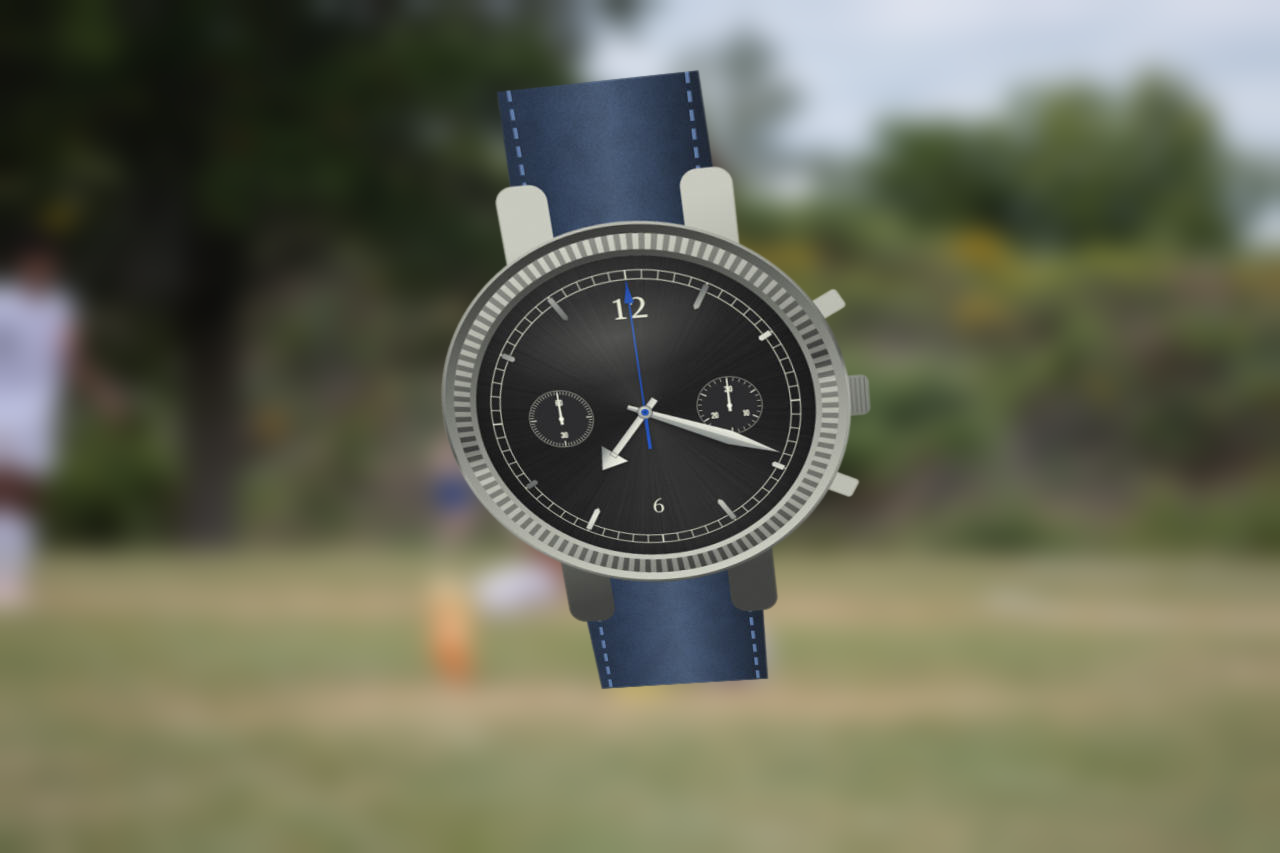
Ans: 7:19
